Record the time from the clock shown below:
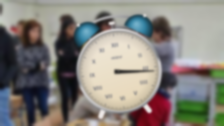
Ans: 3:16
